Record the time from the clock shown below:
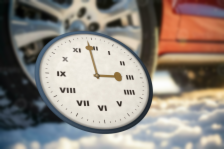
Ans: 2:59
